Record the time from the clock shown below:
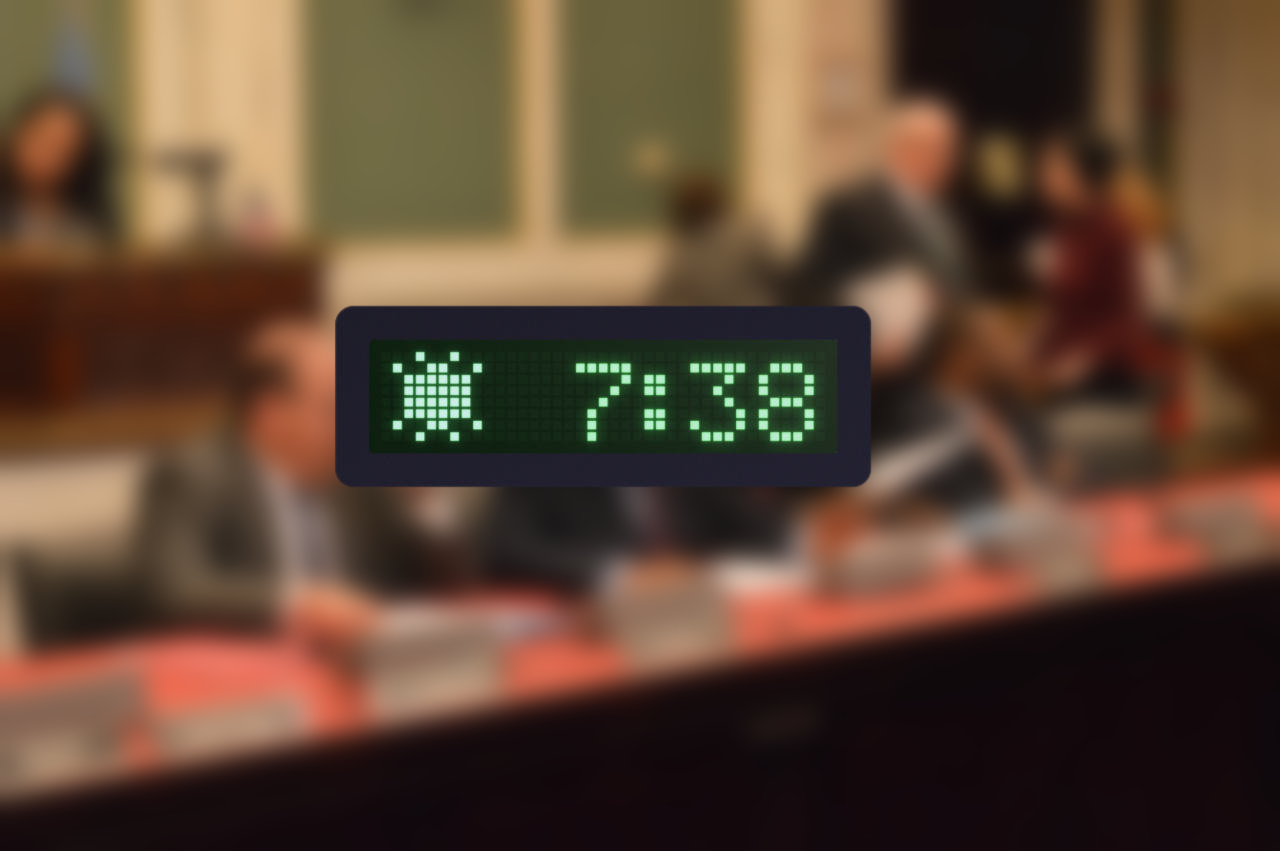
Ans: 7:38
